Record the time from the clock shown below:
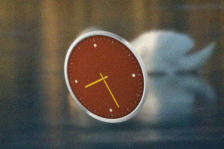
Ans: 8:27
